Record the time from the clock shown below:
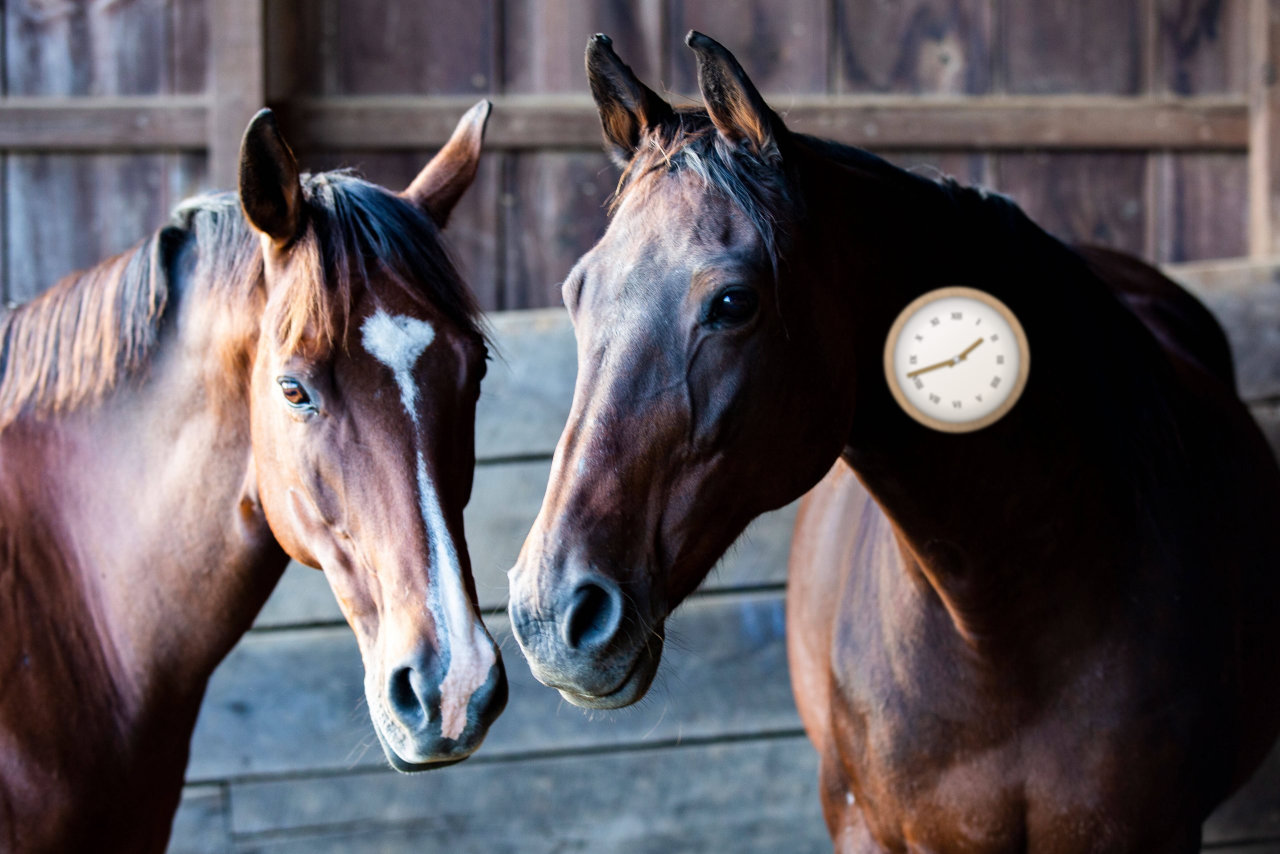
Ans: 1:42
